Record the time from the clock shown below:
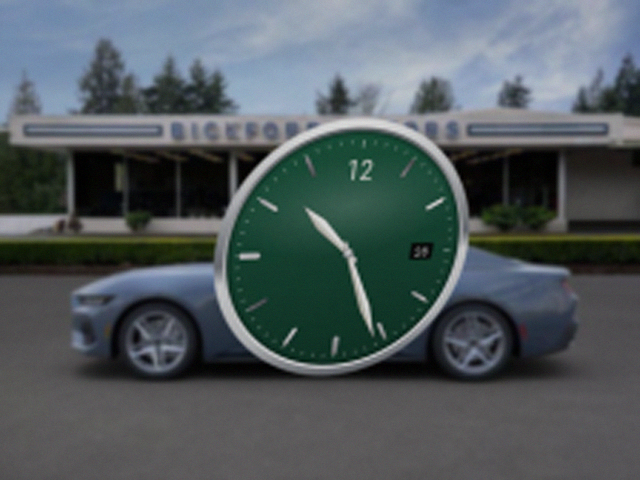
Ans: 10:26
